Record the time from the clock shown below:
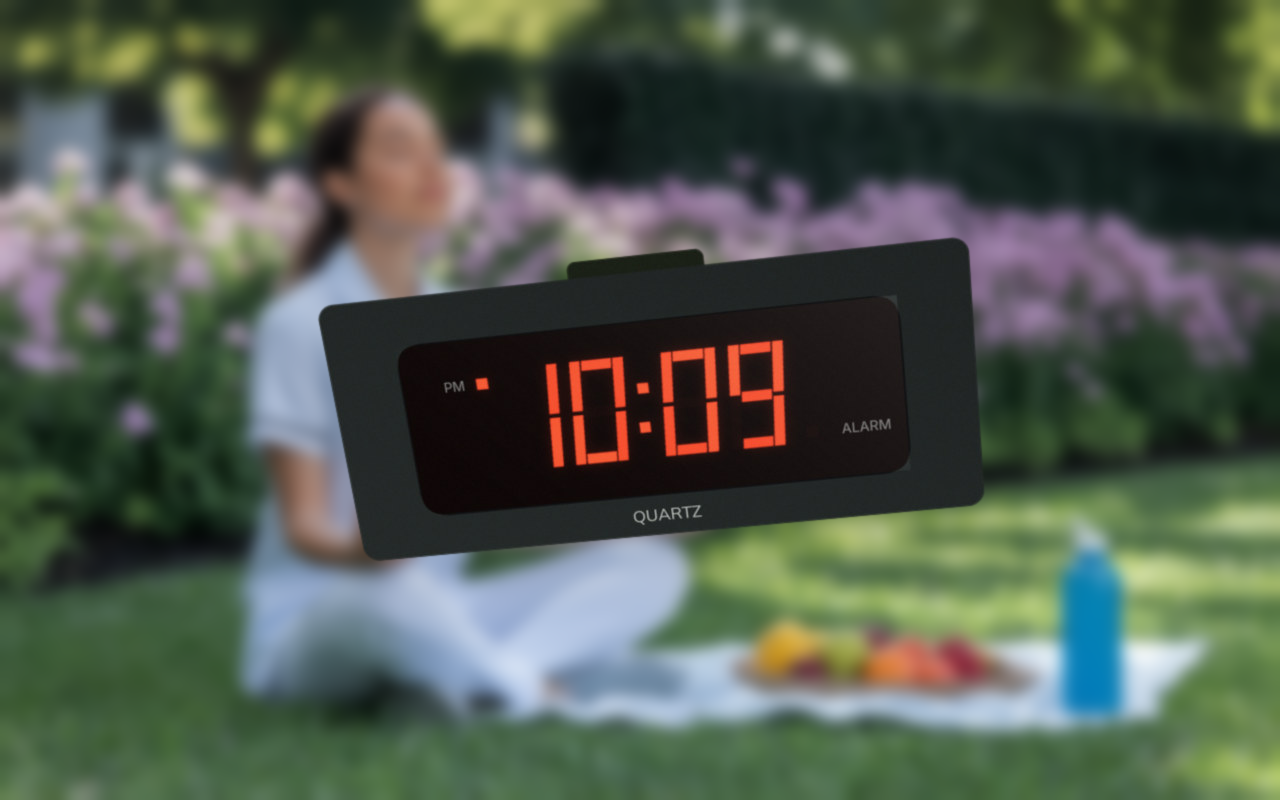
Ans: 10:09
